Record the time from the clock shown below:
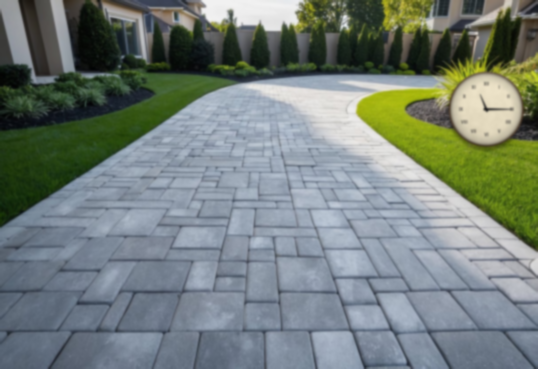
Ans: 11:15
